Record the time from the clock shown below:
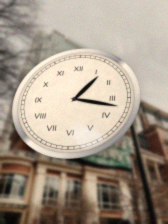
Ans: 1:17
